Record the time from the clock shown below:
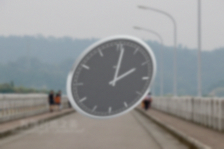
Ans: 2:01
